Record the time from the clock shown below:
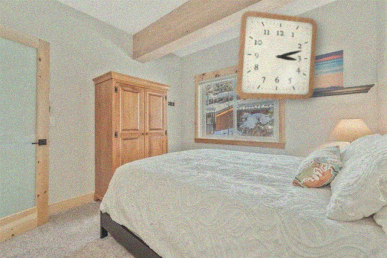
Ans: 3:12
